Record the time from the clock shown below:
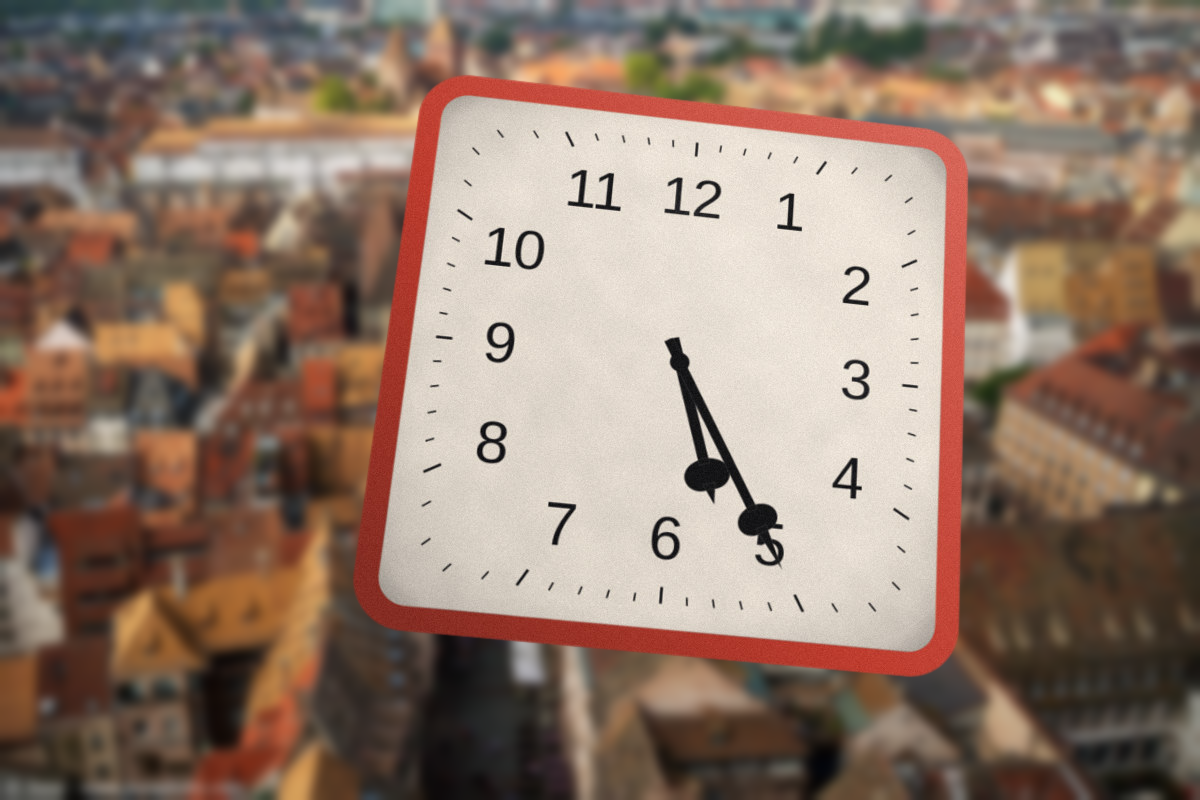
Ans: 5:25
